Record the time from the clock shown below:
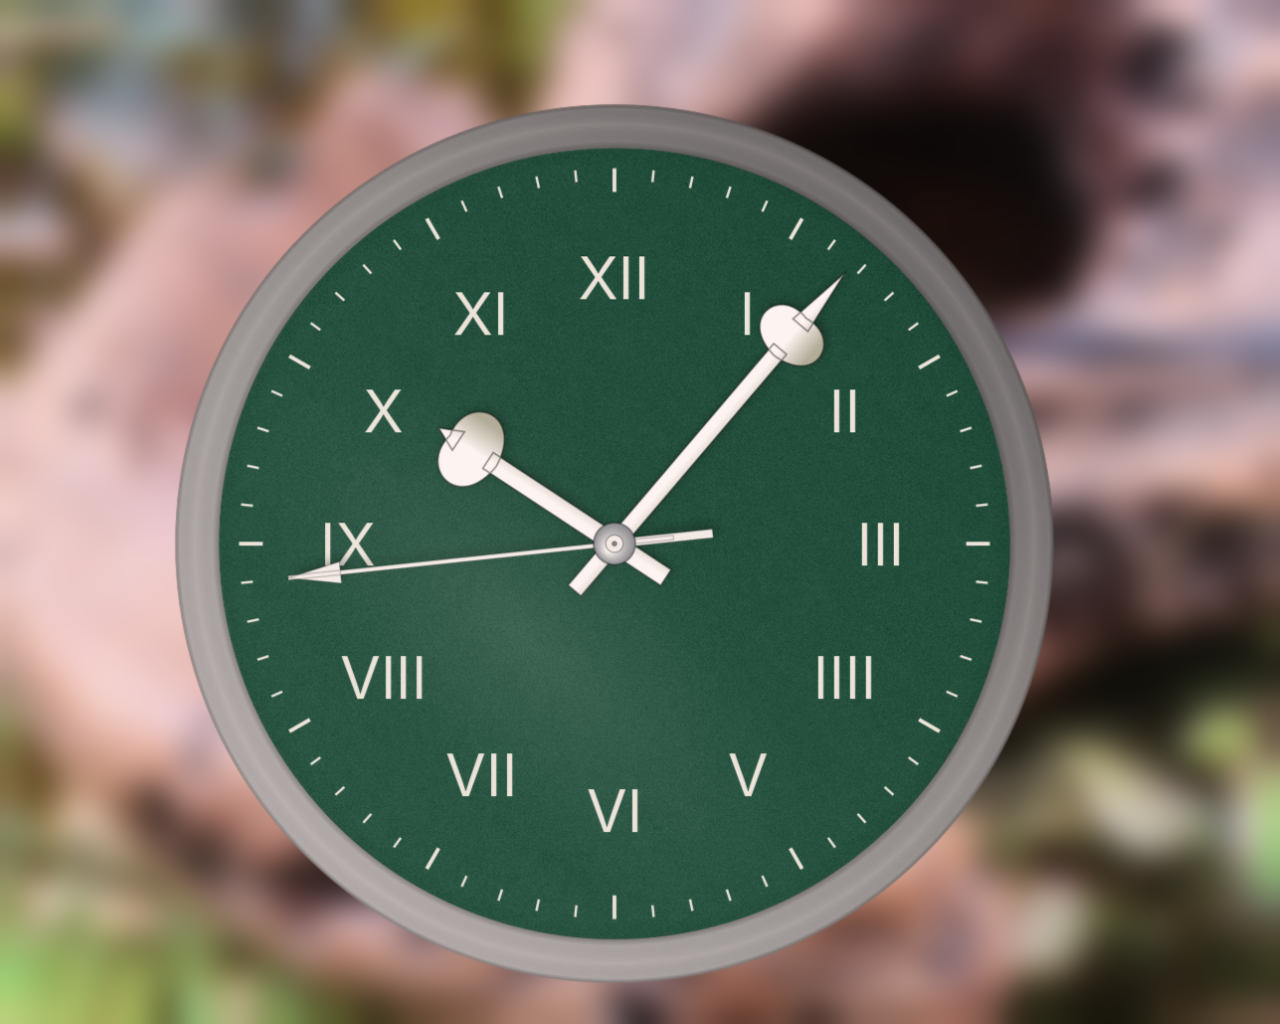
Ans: 10:06:44
